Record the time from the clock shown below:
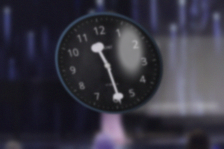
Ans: 11:29
